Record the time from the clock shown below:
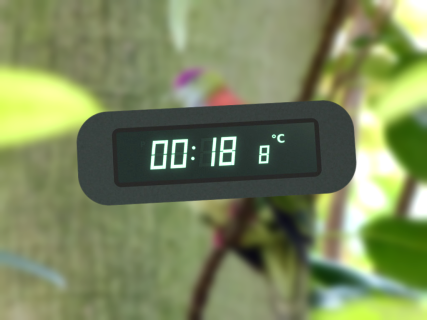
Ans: 0:18
